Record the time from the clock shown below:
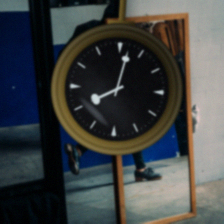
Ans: 8:02
